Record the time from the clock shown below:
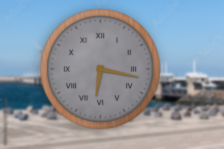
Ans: 6:17
